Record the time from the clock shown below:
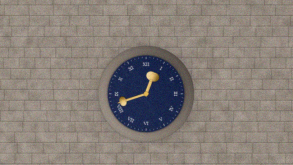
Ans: 12:42
